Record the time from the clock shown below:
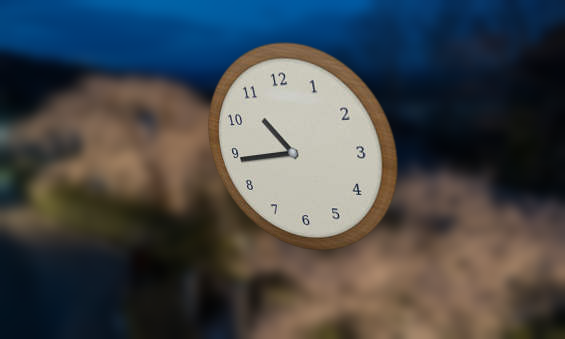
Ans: 10:44
